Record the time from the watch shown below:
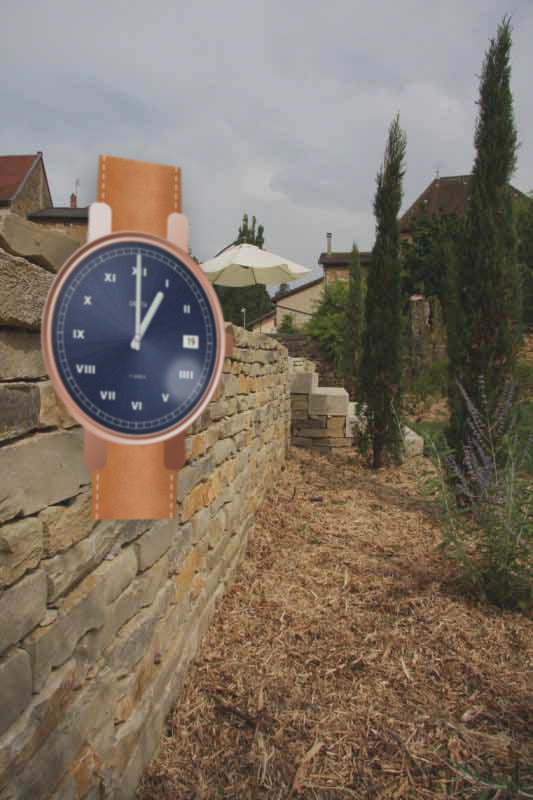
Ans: 1:00
